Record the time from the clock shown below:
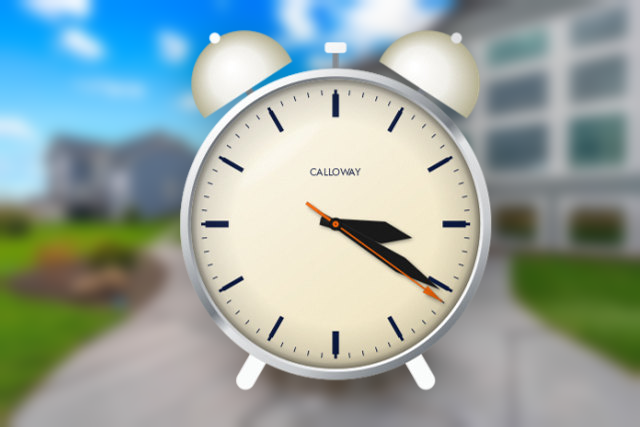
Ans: 3:20:21
